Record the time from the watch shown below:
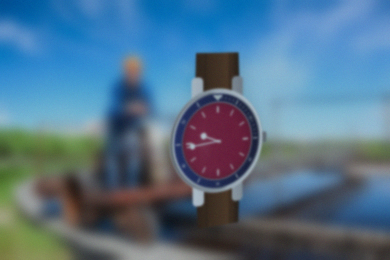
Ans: 9:44
